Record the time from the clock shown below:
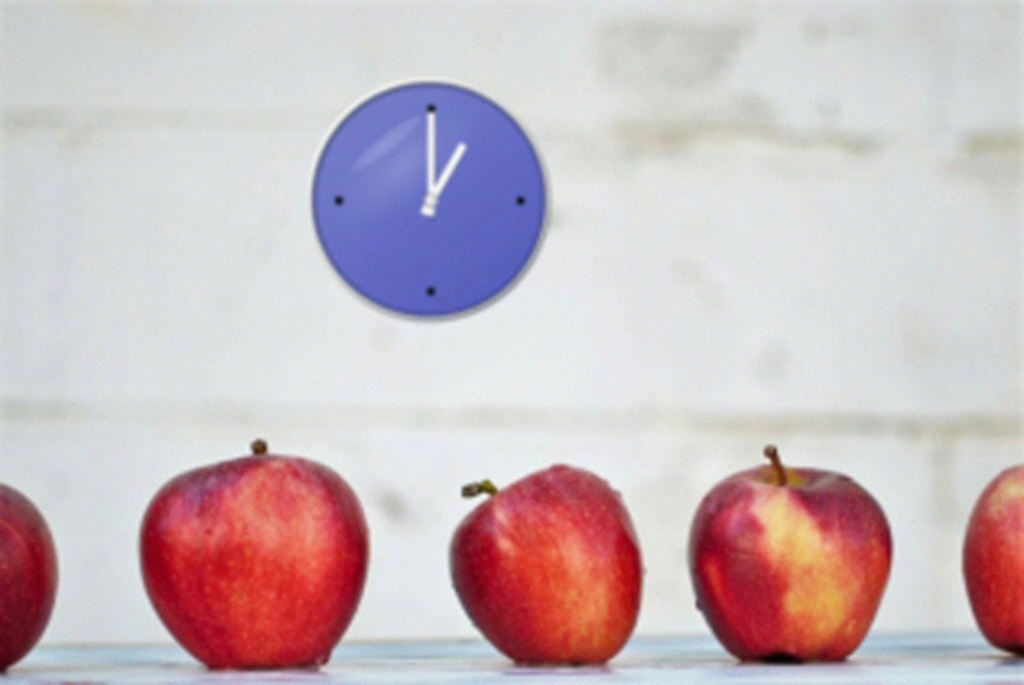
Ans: 1:00
